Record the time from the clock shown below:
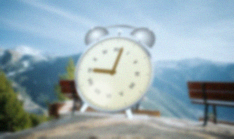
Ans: 9:02
